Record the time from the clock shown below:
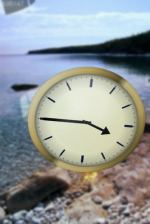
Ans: 3:45
